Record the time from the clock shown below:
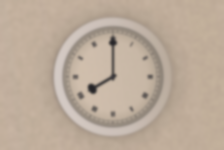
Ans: 8:00
